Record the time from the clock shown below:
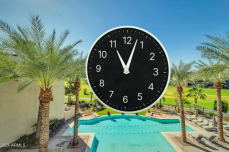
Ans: 11:03
